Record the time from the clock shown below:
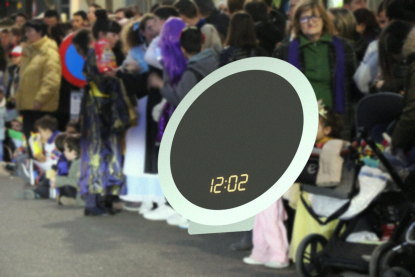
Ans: 12:02
